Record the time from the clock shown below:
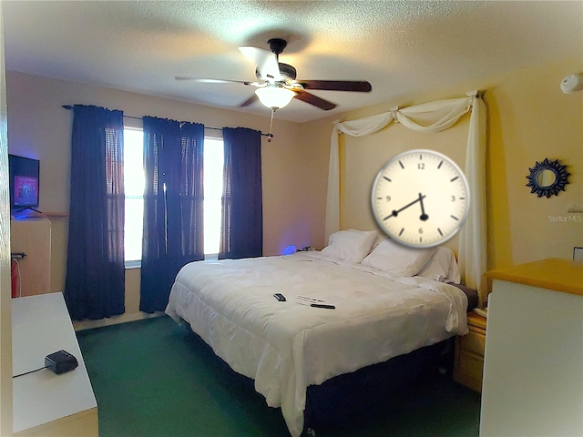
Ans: 5:40
